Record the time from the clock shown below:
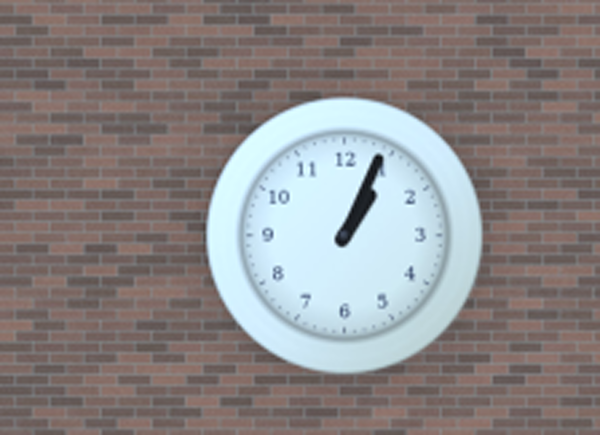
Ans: 1:04
